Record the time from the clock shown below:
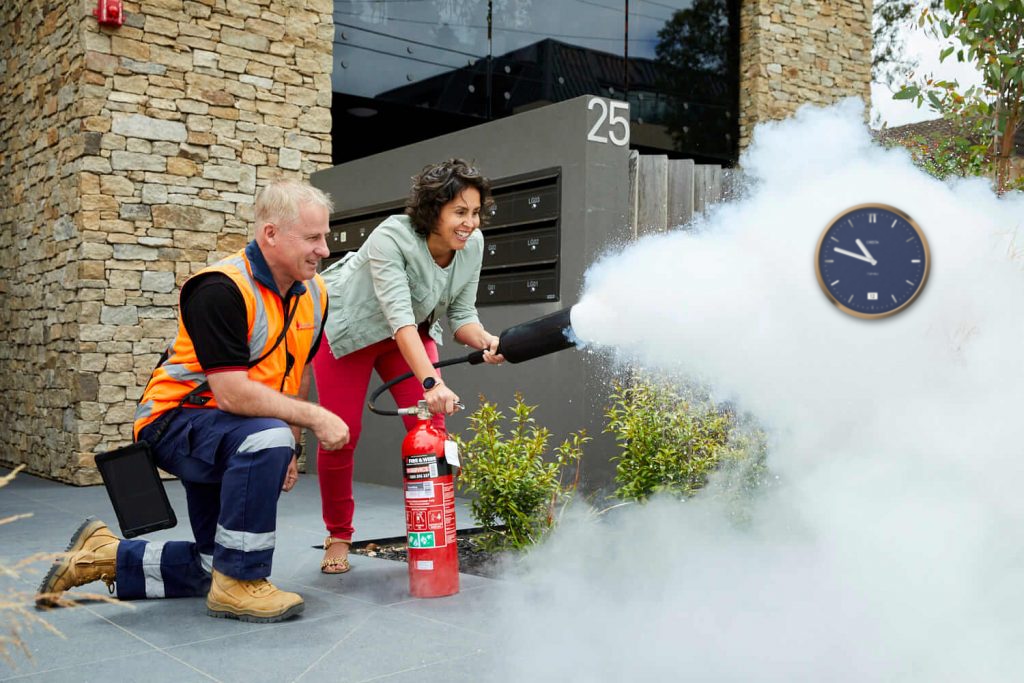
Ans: 10:48
